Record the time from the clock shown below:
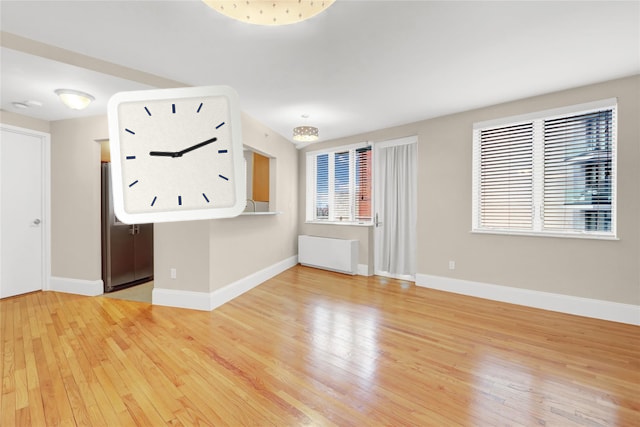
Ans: 9:12
